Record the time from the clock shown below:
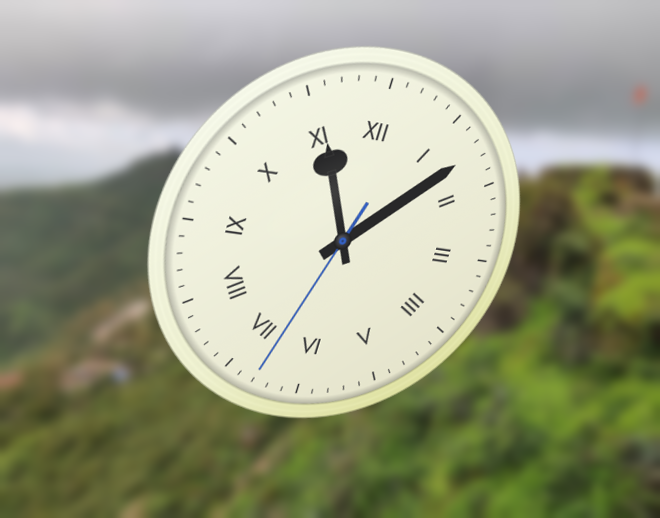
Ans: 11:07:33
